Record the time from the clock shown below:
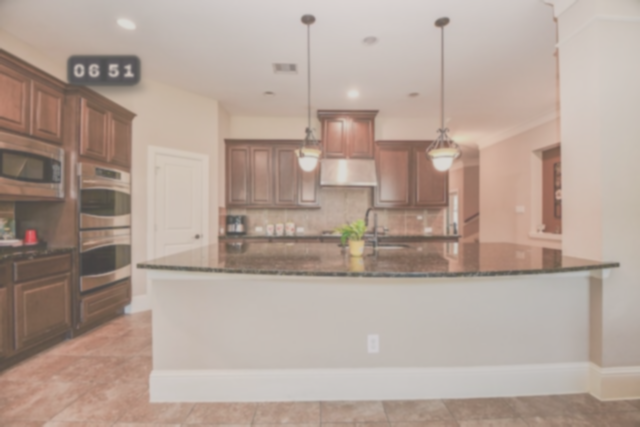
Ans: 6:51
